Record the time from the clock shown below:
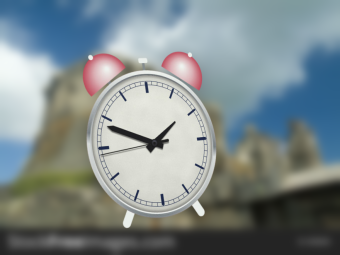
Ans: 1:48:44
